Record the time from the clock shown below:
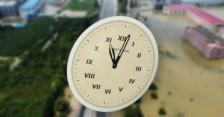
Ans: 11:02
